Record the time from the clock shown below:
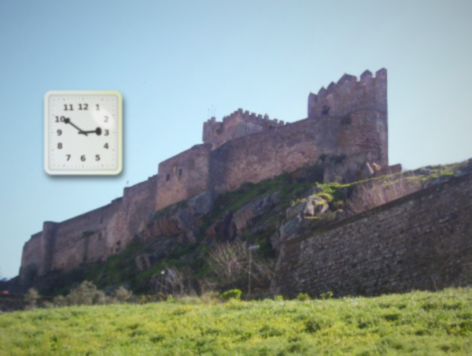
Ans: 2:51
